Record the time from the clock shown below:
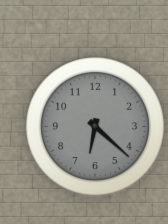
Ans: 6:22
